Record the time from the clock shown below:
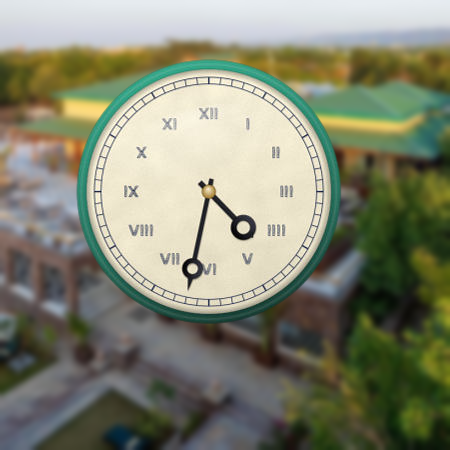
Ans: 4:32
